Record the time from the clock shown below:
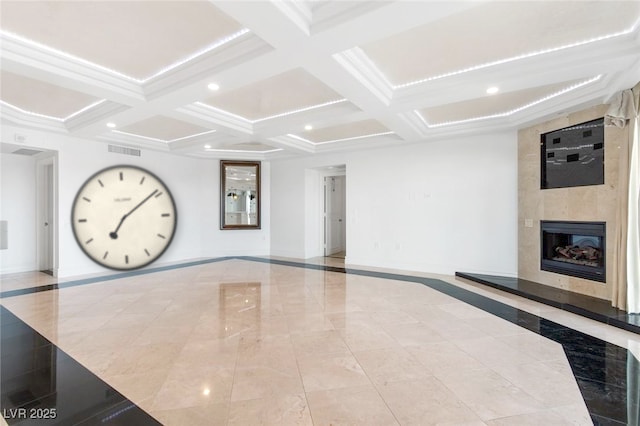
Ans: 7:09
